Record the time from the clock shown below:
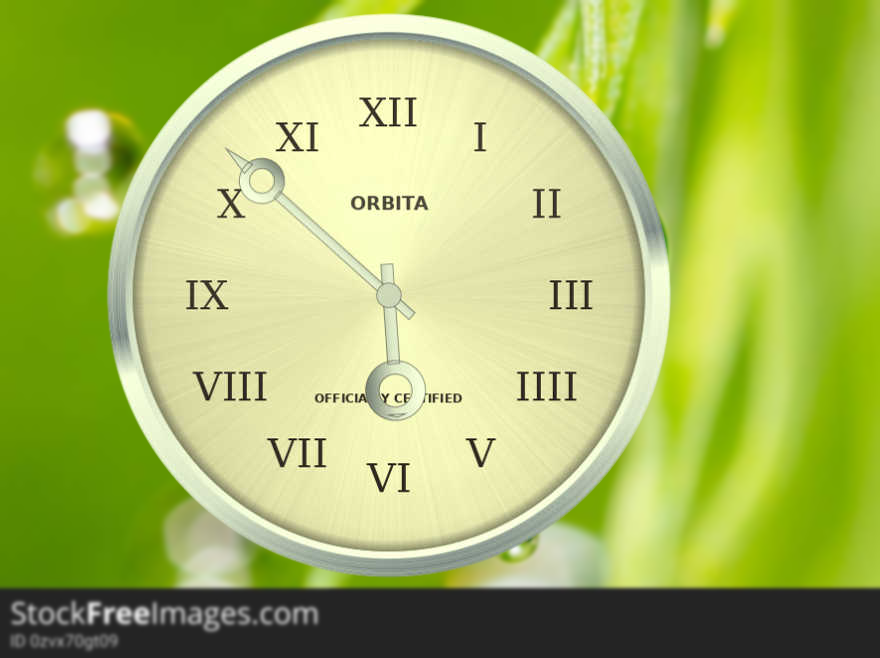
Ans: 5:52
